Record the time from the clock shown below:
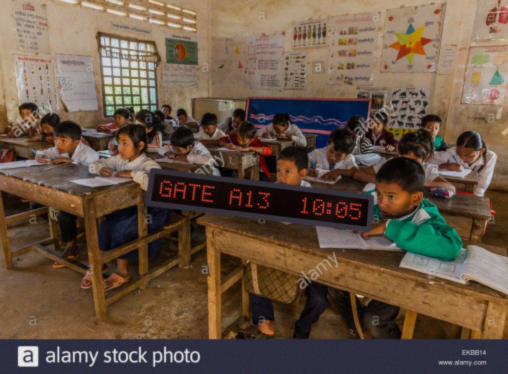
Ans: 10:05
